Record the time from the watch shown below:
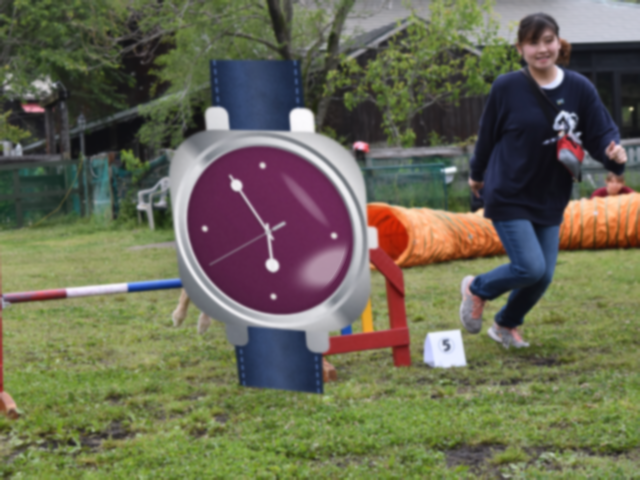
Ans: 5:54:40
